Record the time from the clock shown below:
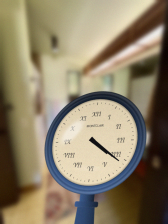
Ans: 4:21
